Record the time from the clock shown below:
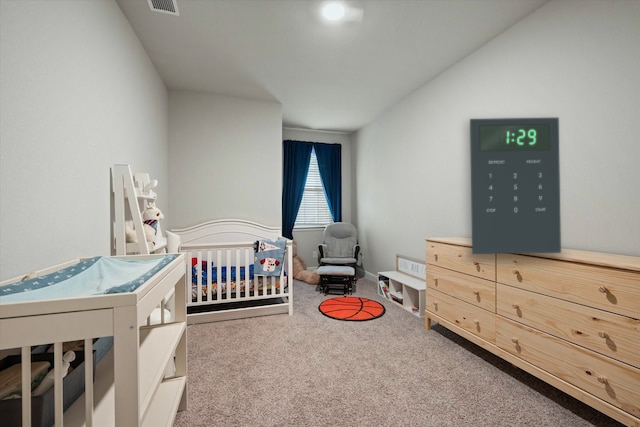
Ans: 1:29
